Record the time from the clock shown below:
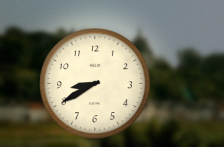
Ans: 8:40
